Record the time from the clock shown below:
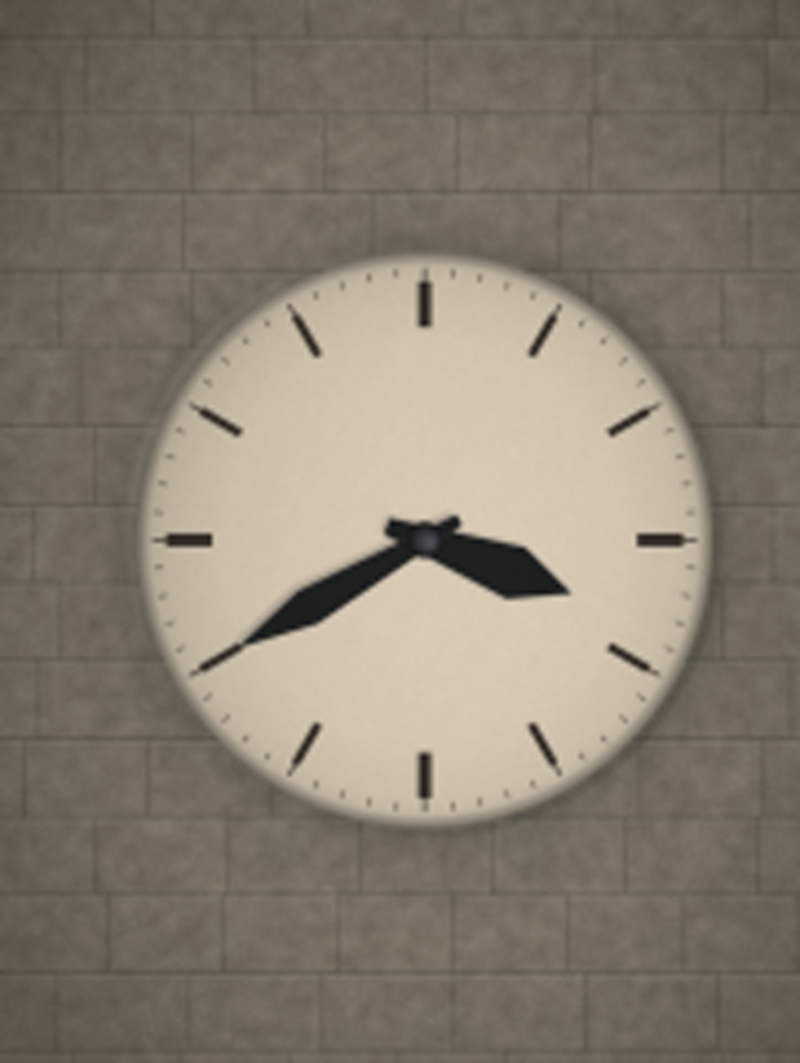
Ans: 3:40
